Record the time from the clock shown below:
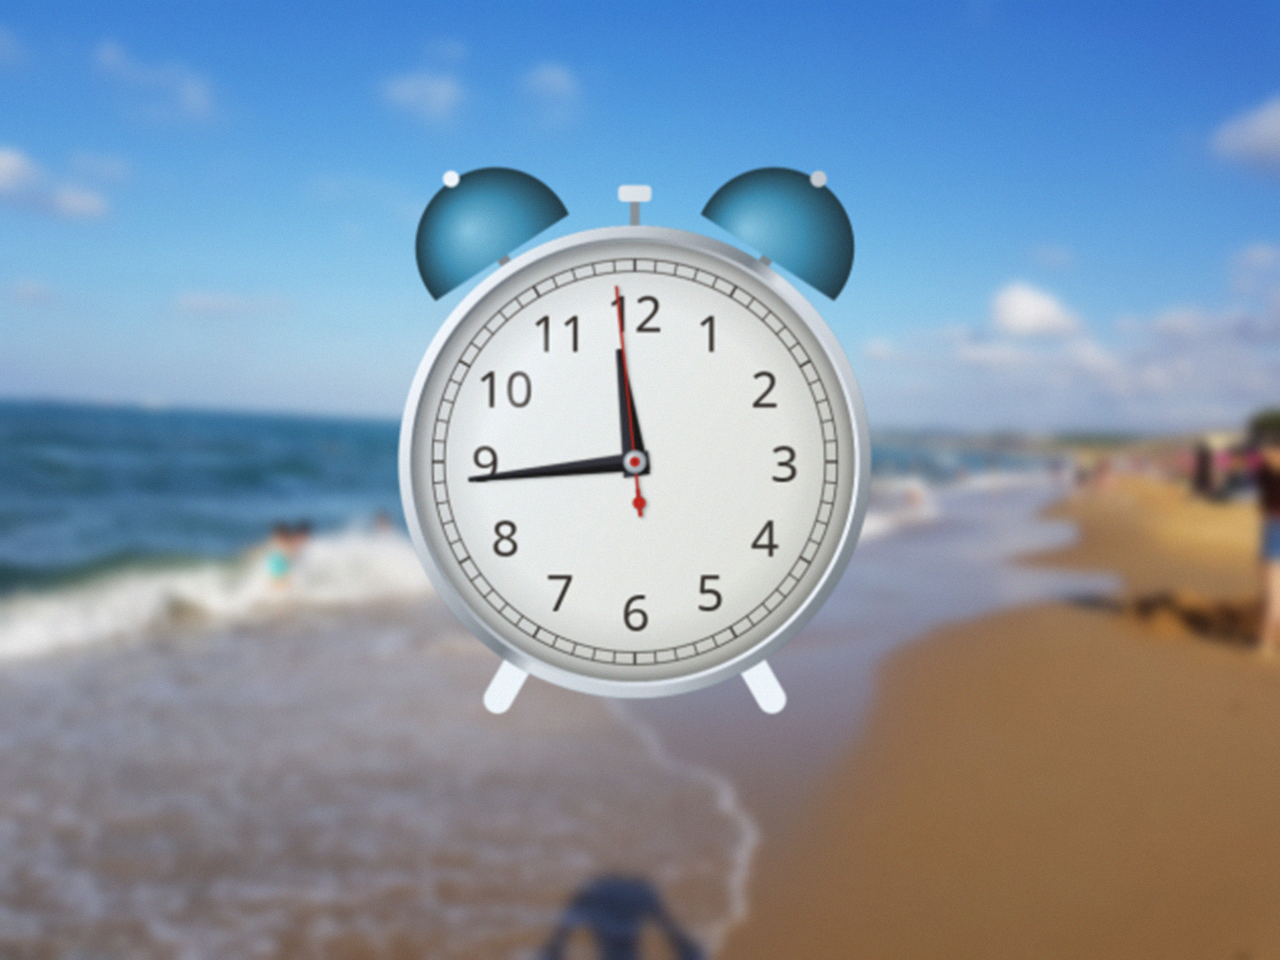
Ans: 11:43:59
